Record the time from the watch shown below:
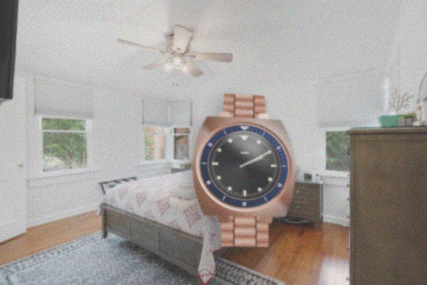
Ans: 2:10
